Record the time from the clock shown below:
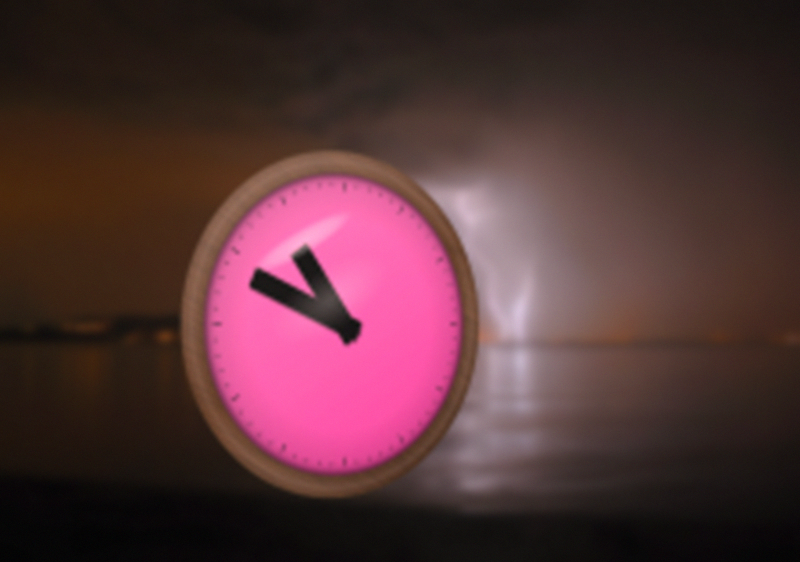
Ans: 10:49
